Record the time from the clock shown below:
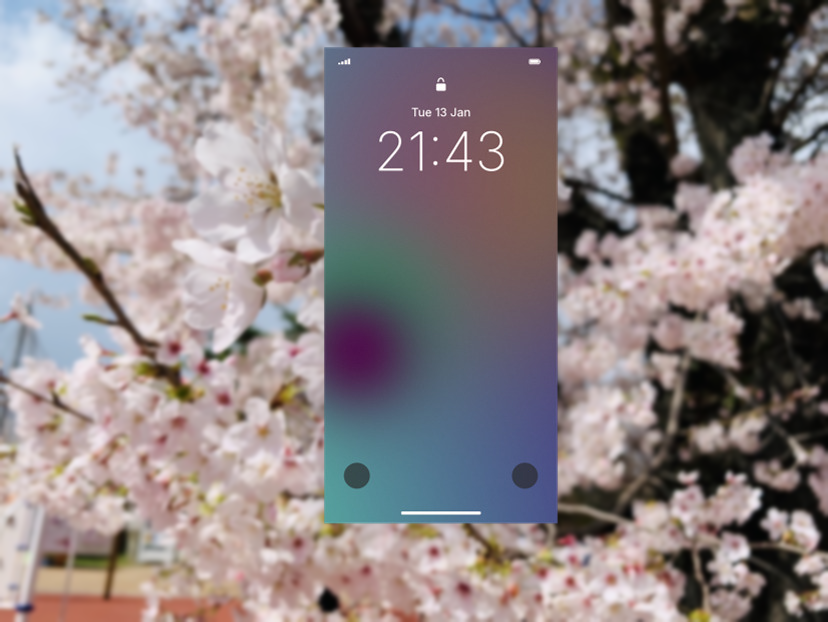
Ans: 21:43
